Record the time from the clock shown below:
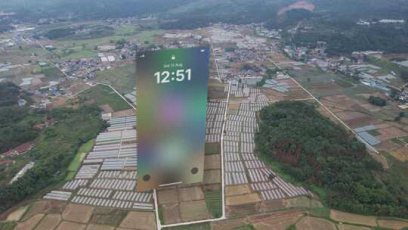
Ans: 12:51
